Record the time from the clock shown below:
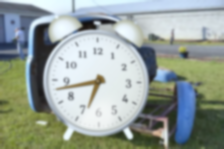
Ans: 6:43
